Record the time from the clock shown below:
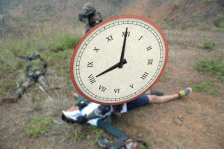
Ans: 8:00
